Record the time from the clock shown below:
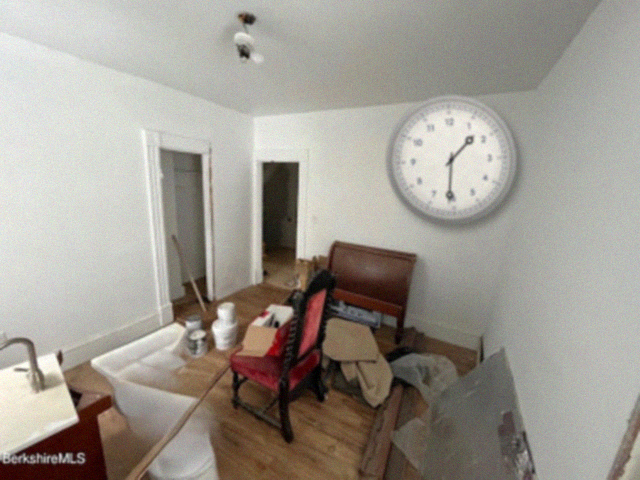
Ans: 1:31
